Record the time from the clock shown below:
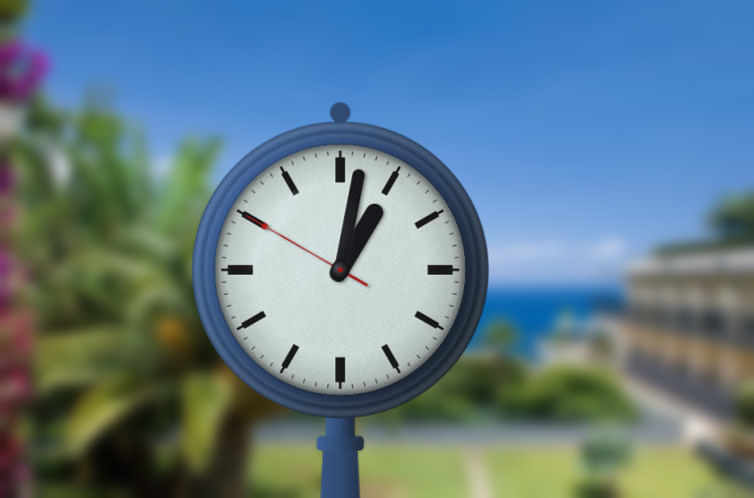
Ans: 1:01:50
